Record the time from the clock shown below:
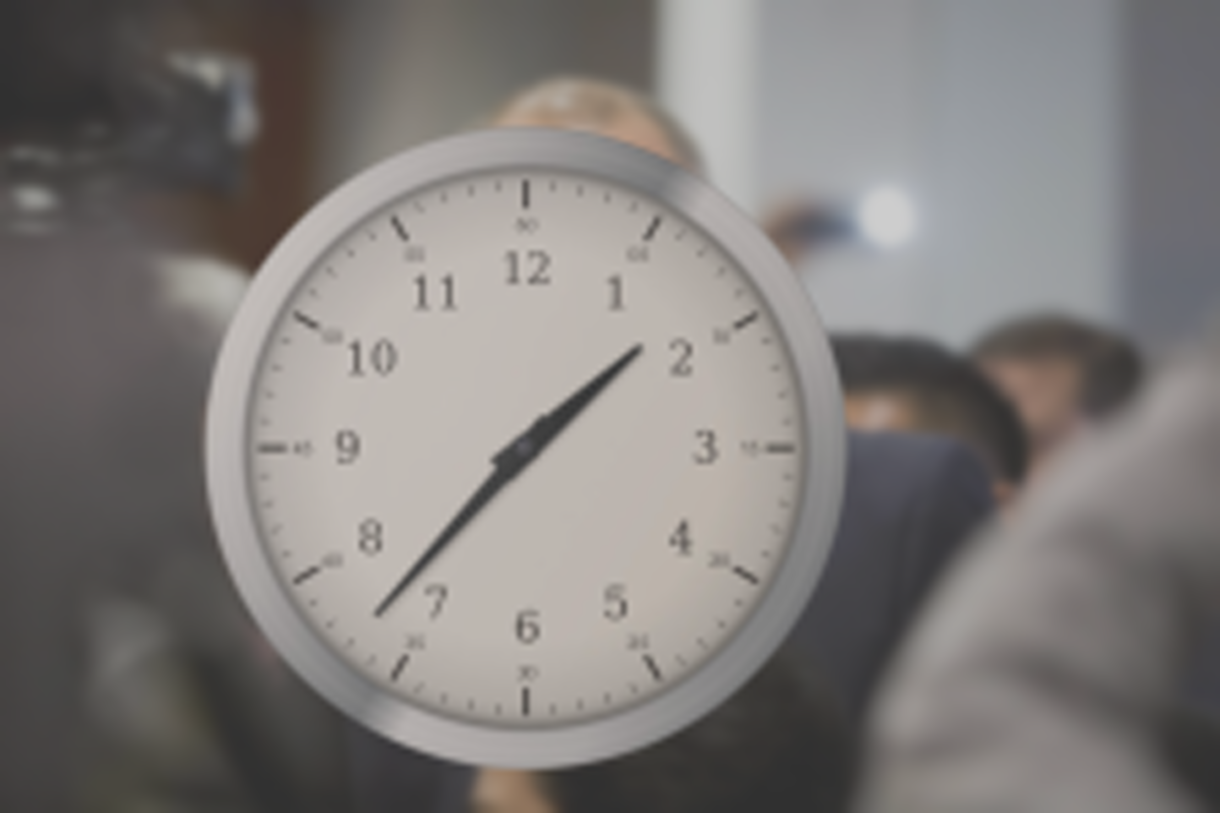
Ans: 1:37
